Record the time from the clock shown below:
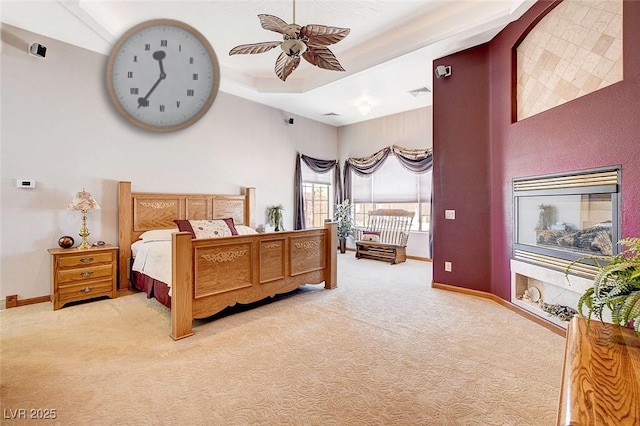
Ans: 11:36
